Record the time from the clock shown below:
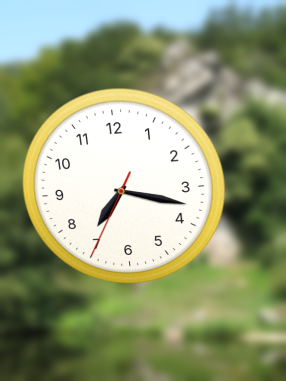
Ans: 7:17:35
